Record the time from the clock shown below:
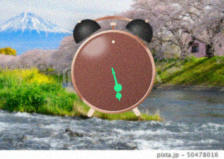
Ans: 5:28
